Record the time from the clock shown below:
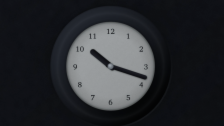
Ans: 10:18
